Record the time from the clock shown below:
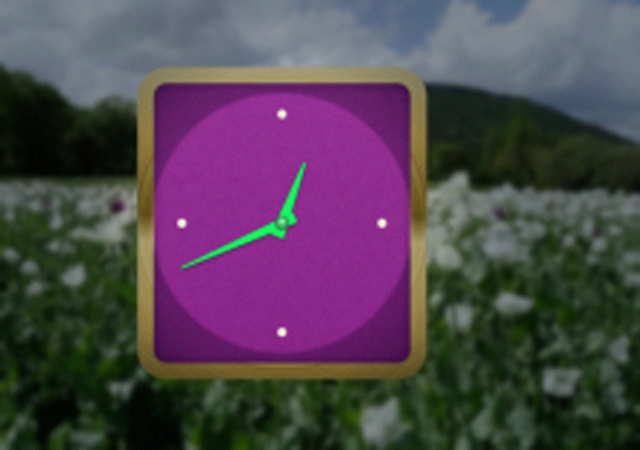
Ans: 12:41
